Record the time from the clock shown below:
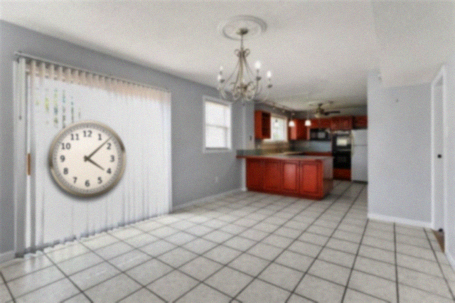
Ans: 4:08
